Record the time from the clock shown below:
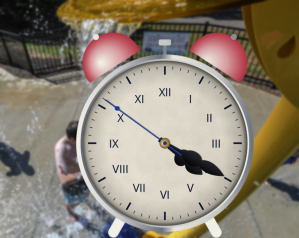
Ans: 4:19:51
